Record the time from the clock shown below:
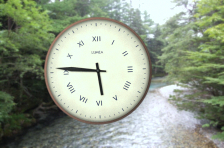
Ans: 5:46
